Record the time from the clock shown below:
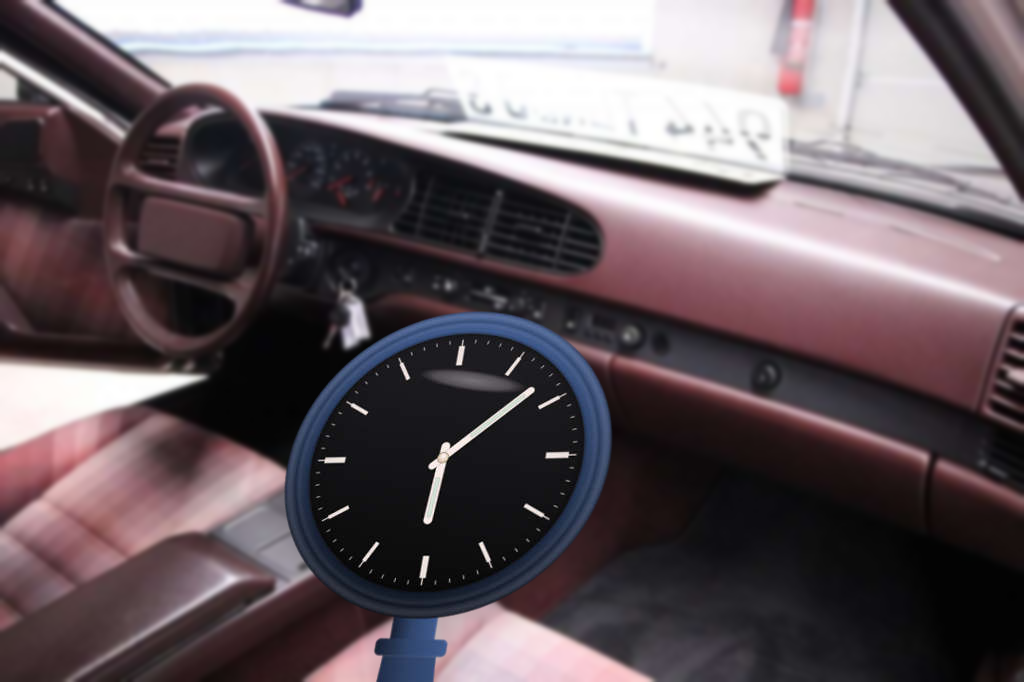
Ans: 6:08
